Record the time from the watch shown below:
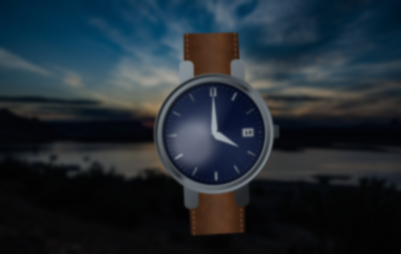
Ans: 4:00
